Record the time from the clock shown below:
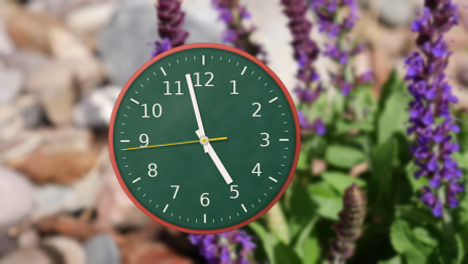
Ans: 4:57:44
